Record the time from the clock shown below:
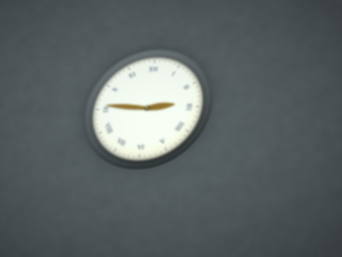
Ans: 2:46
